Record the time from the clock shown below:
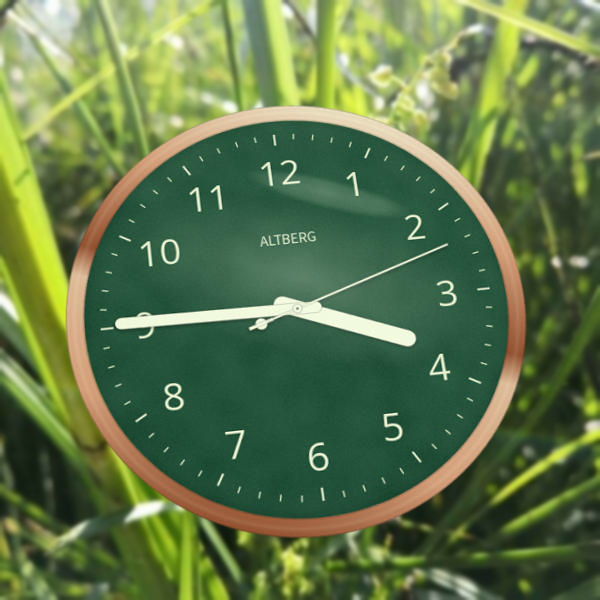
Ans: 3:45:12
